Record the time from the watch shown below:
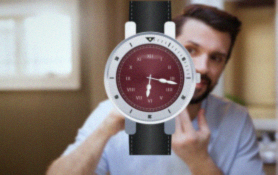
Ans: 6:17
